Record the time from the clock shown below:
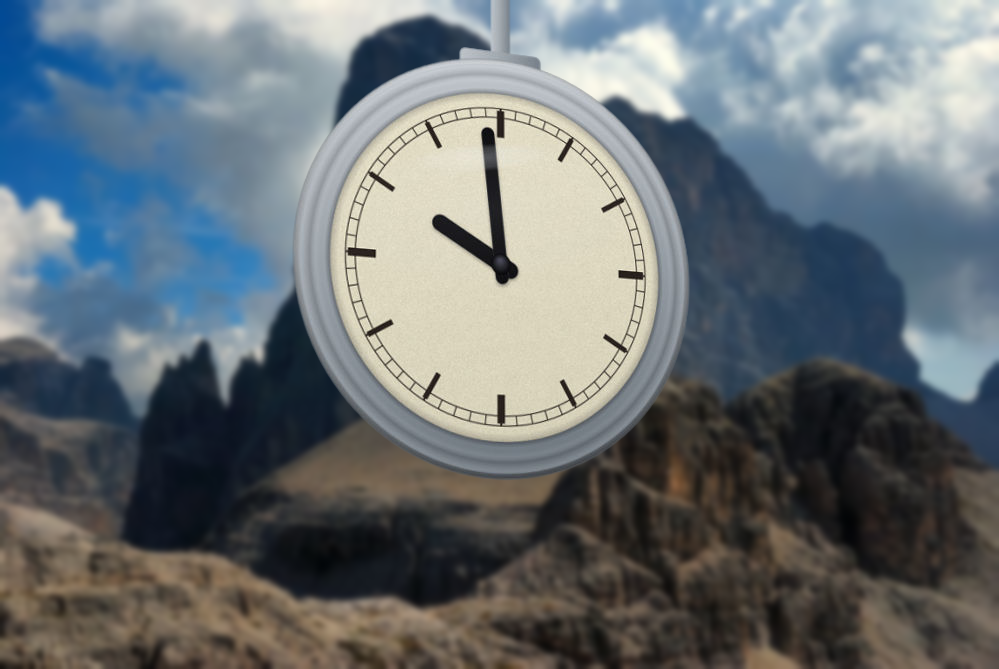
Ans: 9:59
